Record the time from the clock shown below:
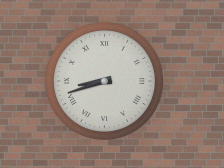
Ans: 8:42
